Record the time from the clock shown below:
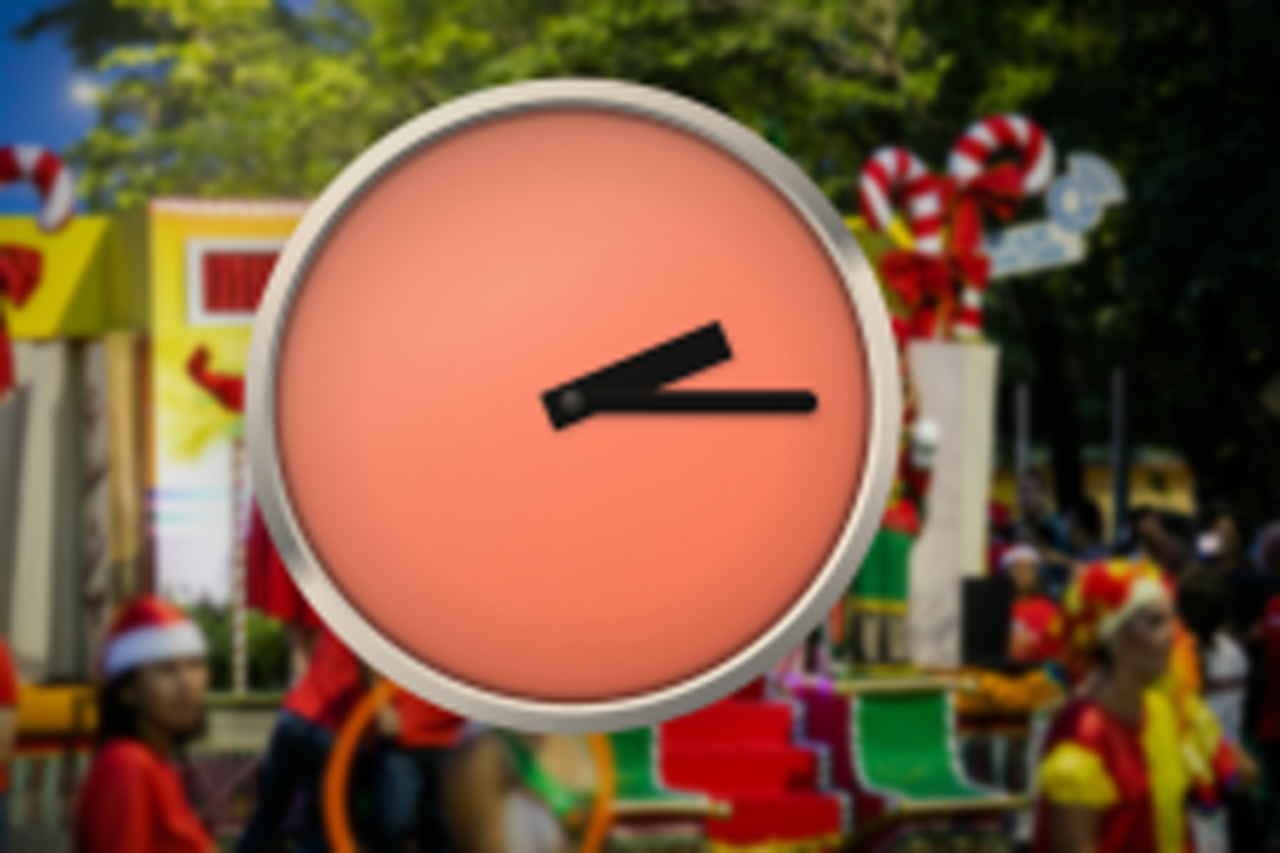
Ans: 2:15
